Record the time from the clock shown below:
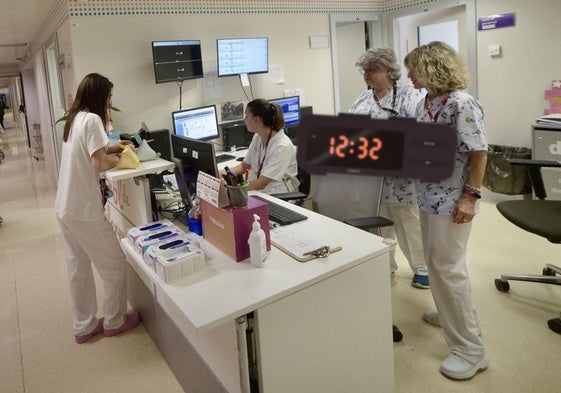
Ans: 12:32
